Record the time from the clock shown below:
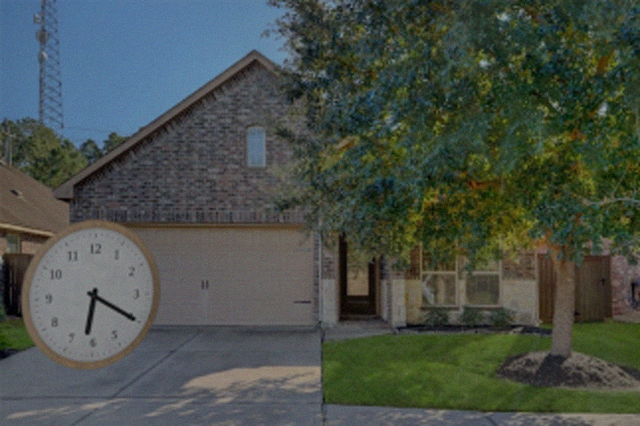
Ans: 6:20
